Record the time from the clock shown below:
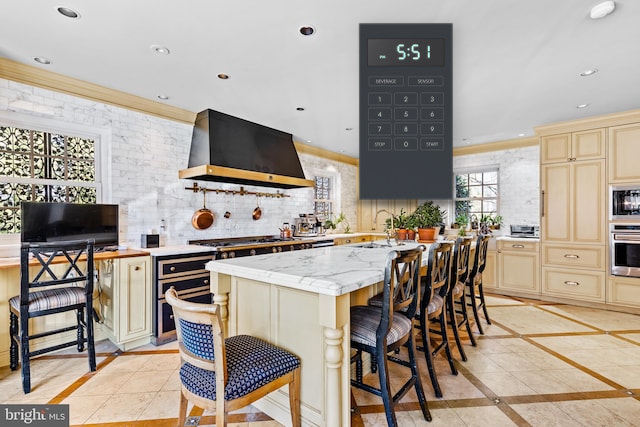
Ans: 5:51
